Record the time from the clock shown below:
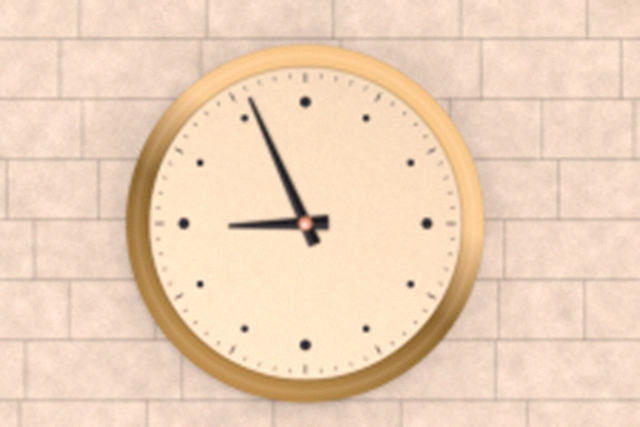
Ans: 8:56
